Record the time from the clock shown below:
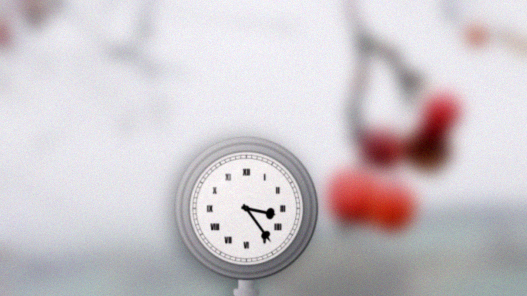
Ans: 3:24
